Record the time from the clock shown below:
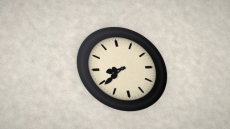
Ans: 8:39
